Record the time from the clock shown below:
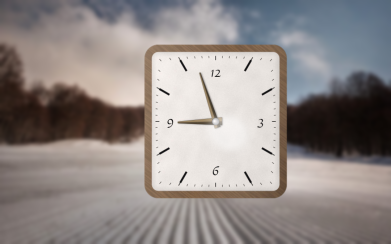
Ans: 8:57
